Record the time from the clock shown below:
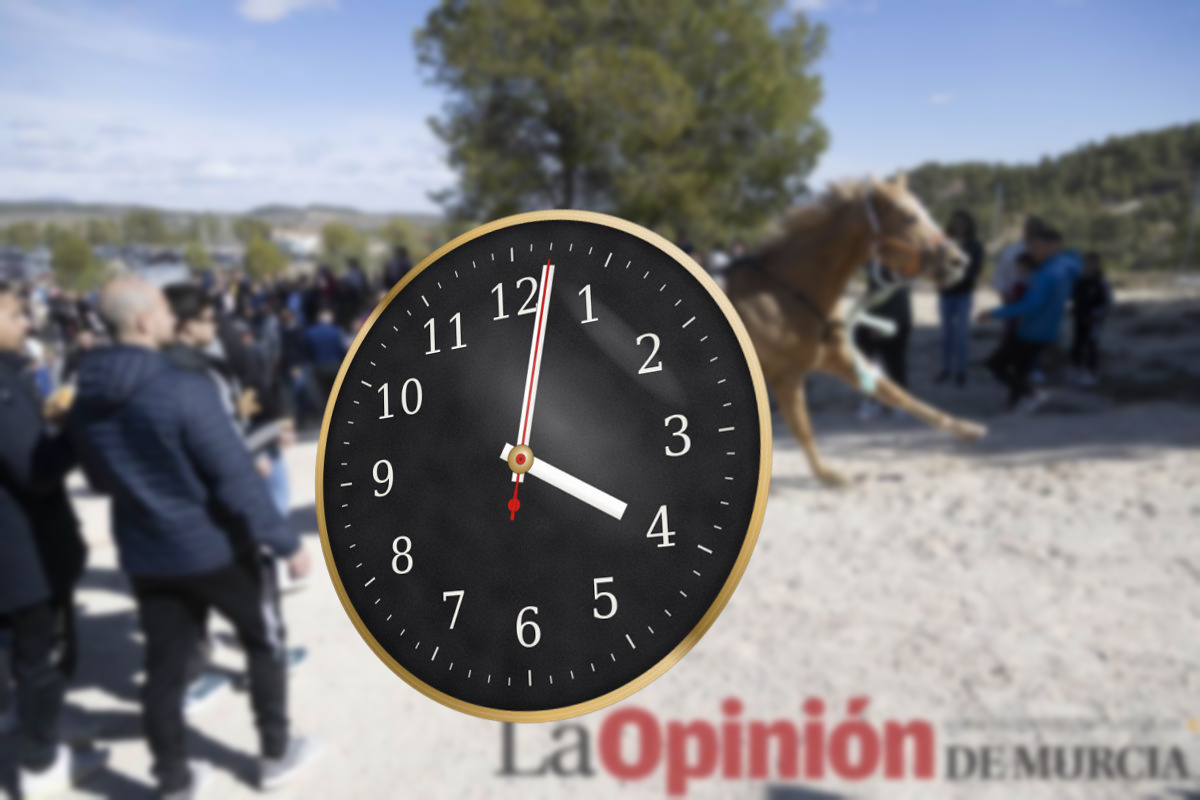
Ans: 4:02:02
